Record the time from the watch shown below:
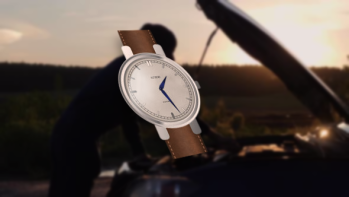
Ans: 1:27
